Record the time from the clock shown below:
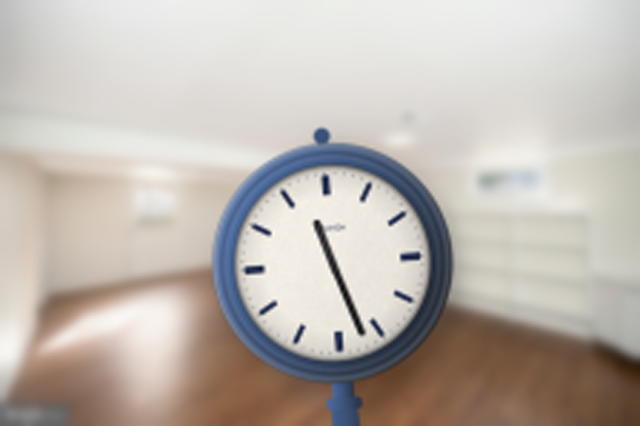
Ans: 11:27
